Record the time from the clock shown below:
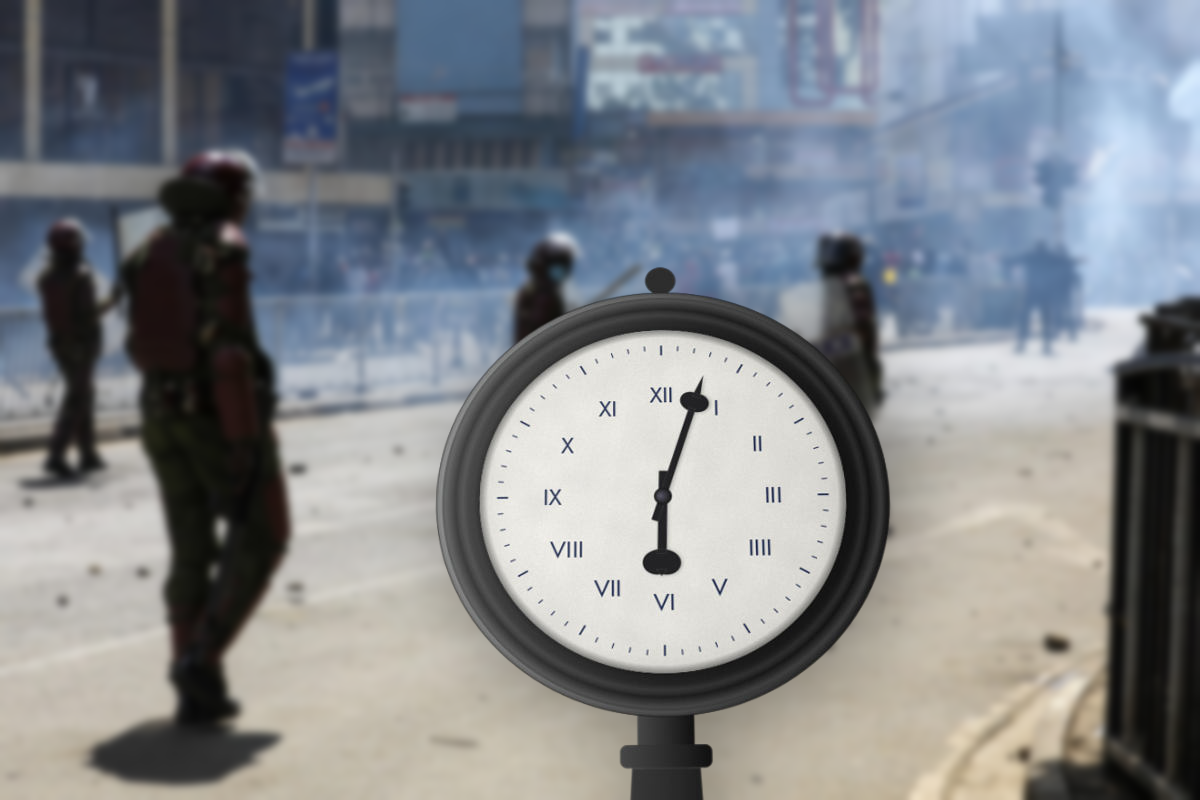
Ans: 6:03
